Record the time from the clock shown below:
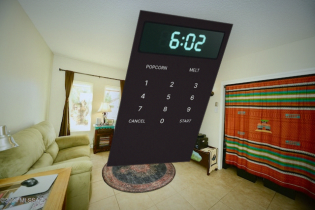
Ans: 6:02
